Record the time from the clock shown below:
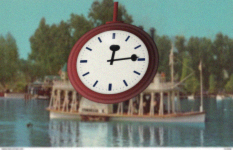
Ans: 12:14
